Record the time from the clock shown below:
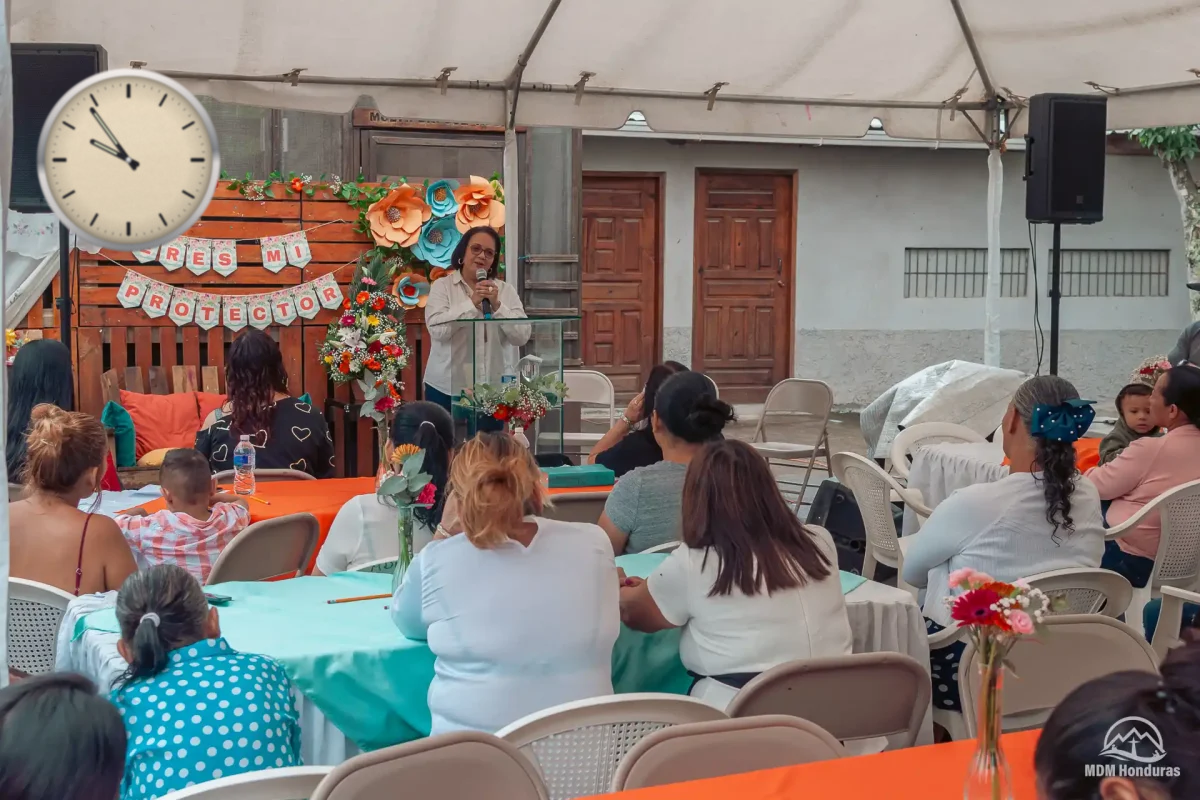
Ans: 9:54
